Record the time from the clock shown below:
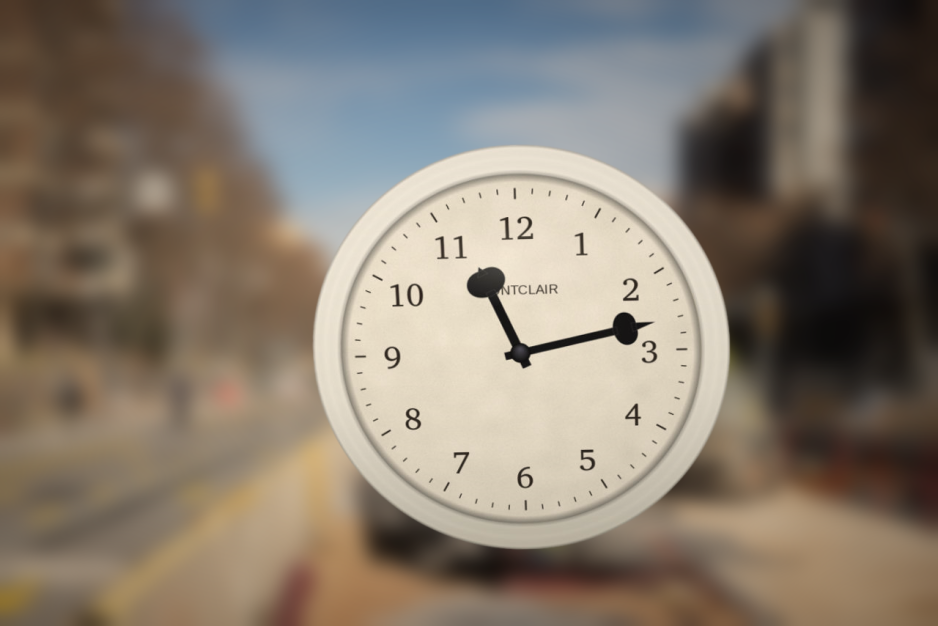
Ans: 11:13
